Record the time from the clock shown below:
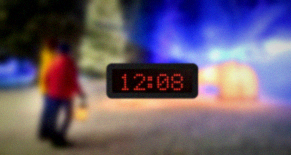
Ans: 12:08
